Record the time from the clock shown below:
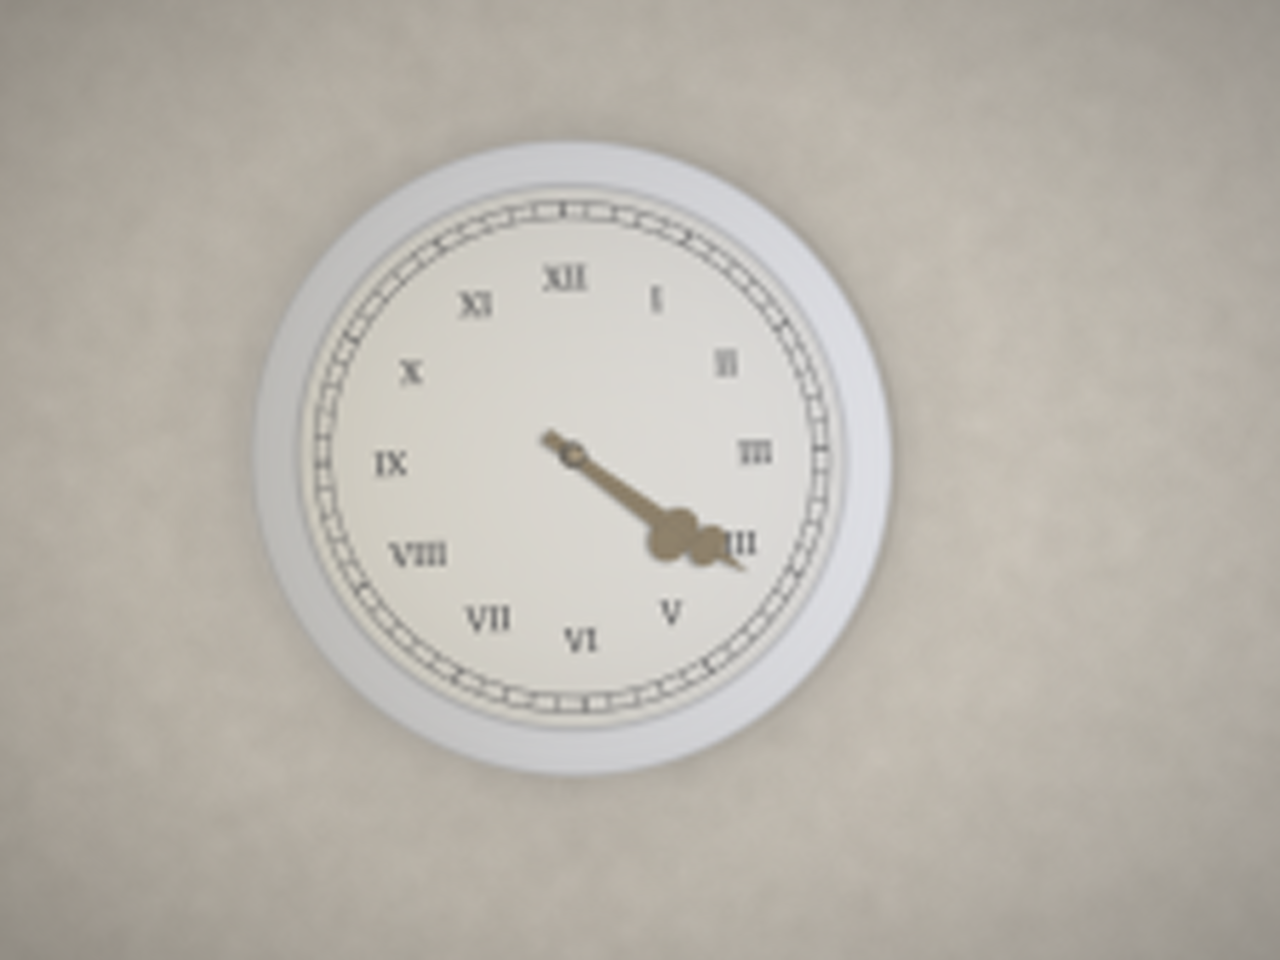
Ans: 4:21
